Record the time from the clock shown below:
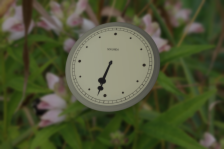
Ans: 6:32
